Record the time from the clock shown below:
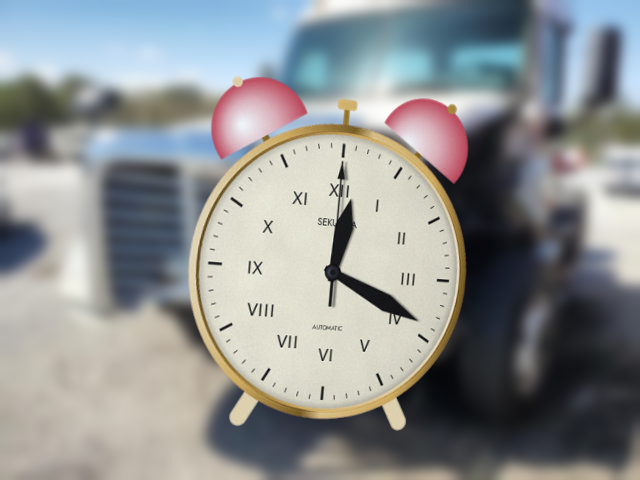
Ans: 12:19:00
